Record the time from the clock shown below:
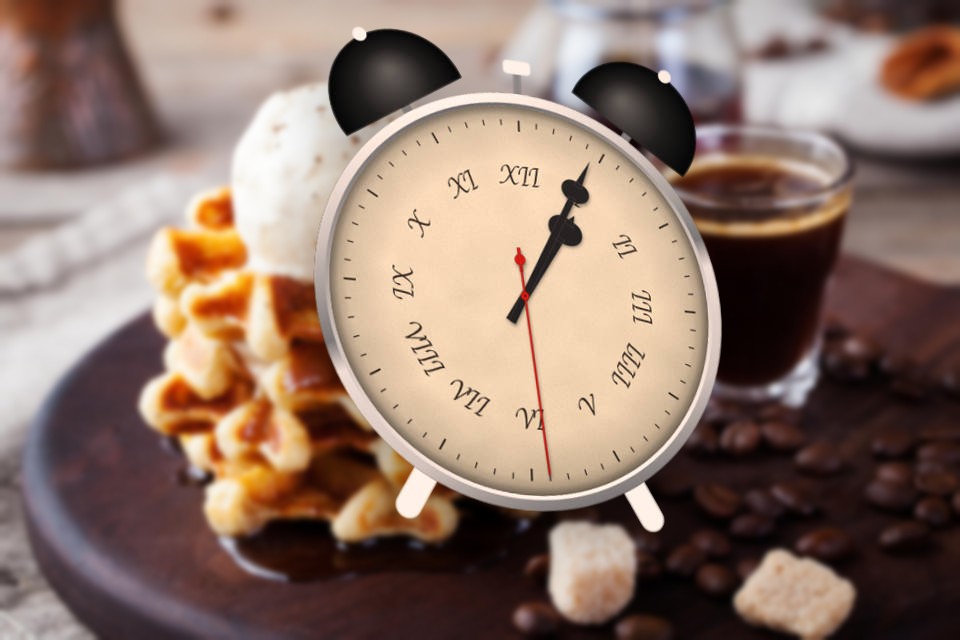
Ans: 1:04:29
